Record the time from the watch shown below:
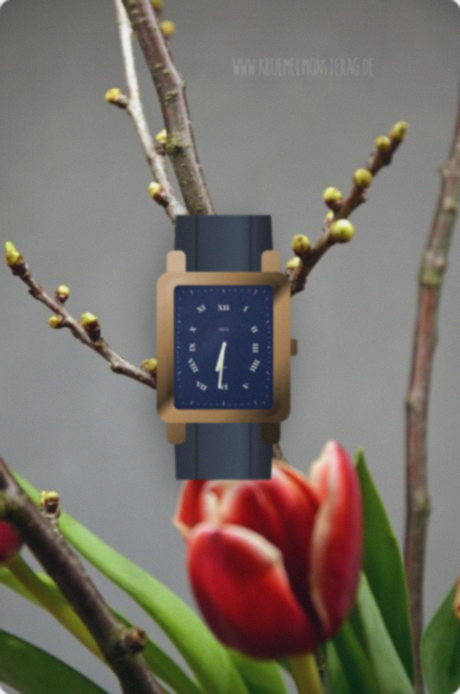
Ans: 6:31
